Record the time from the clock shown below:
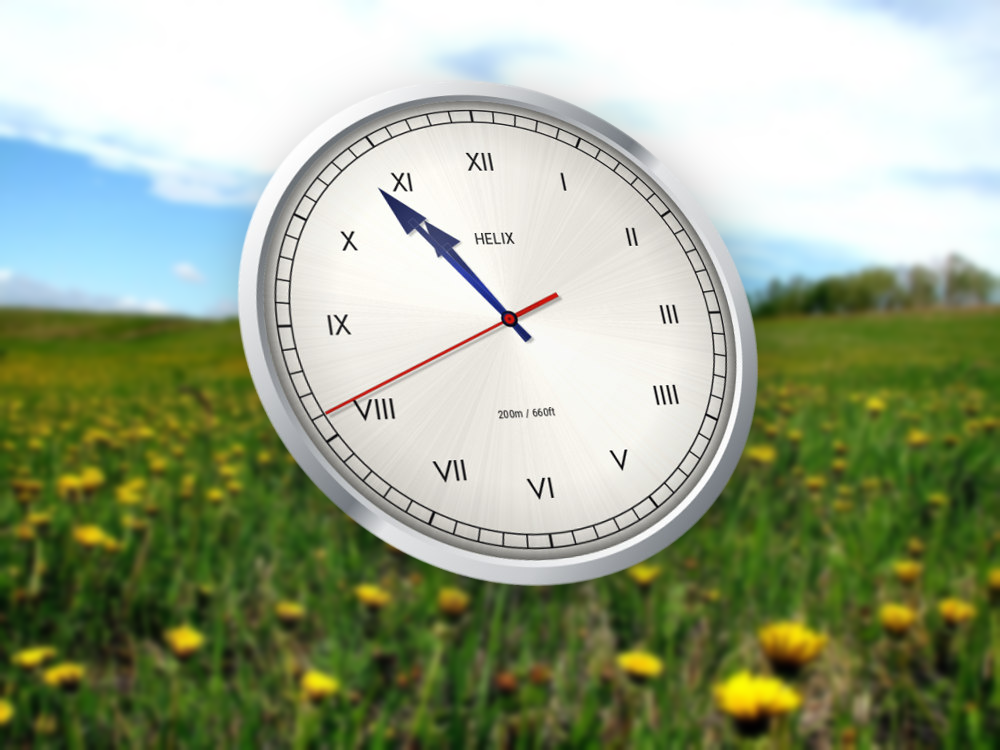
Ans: 10:53:41
